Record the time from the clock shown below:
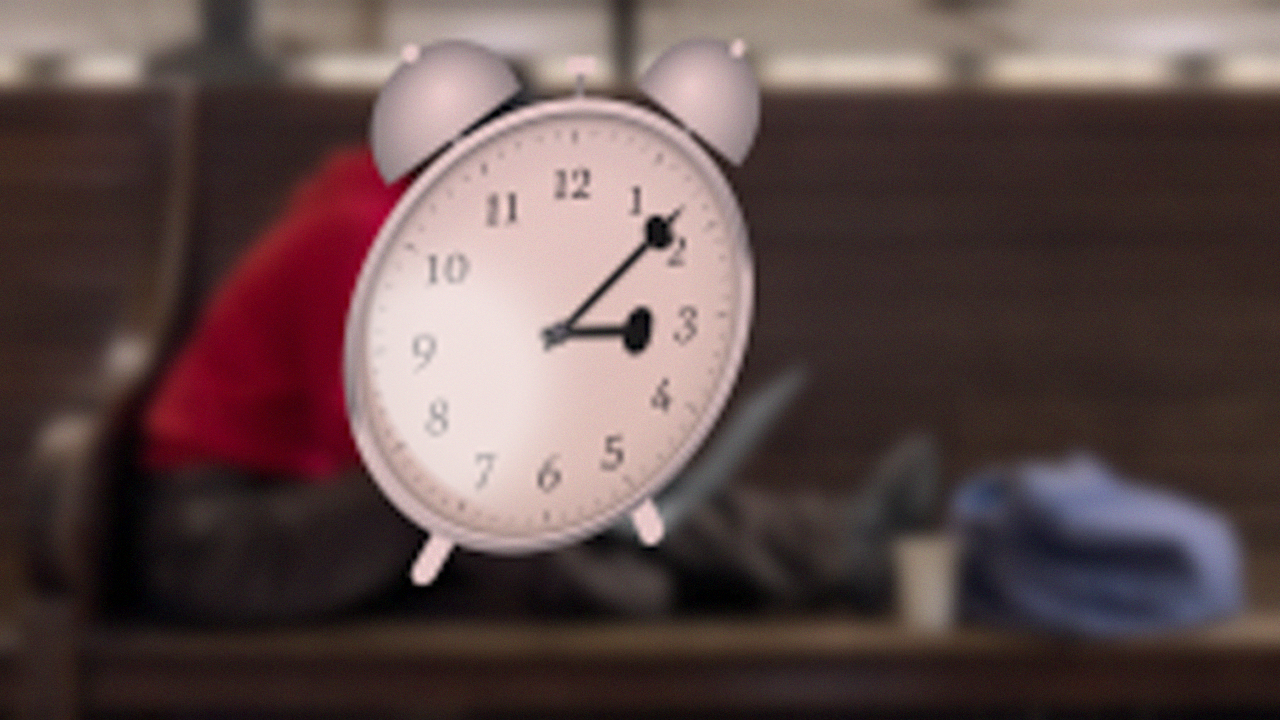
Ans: 3:08
